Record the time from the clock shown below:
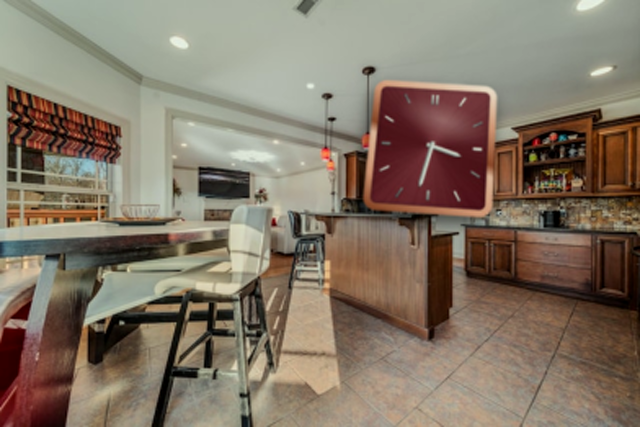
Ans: 3:32
